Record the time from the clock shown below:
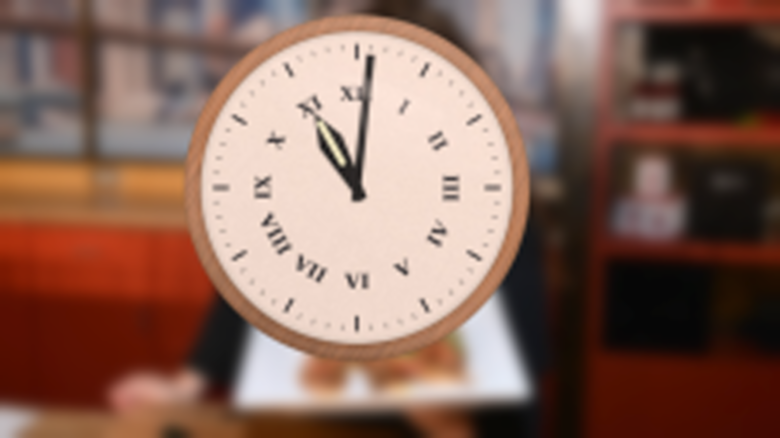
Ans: 11:01
